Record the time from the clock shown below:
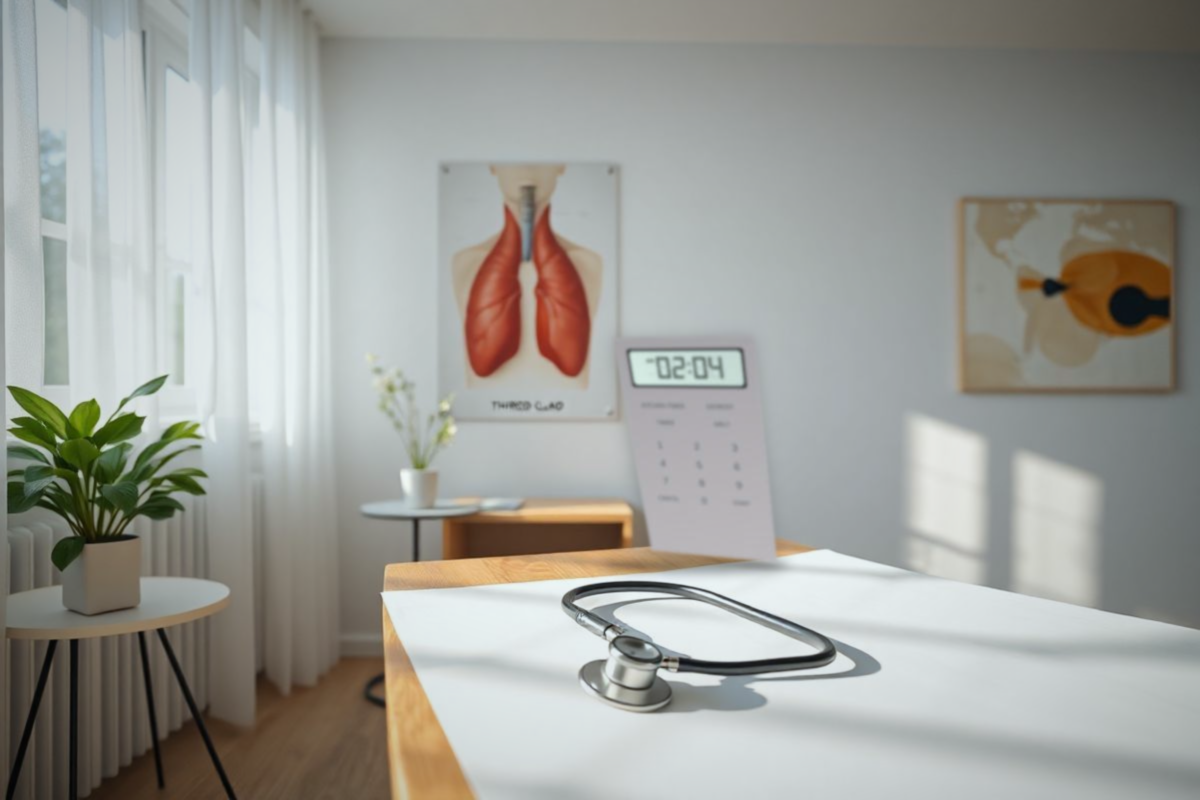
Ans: 2:04
